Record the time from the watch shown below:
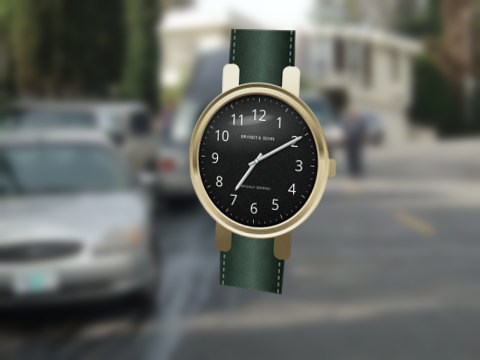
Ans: 7:10
